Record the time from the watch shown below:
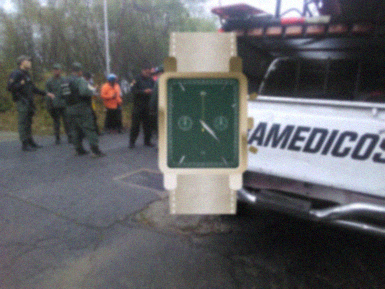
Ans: 4:23
